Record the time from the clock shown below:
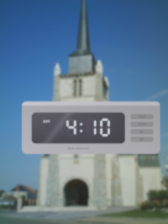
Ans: 4:10
